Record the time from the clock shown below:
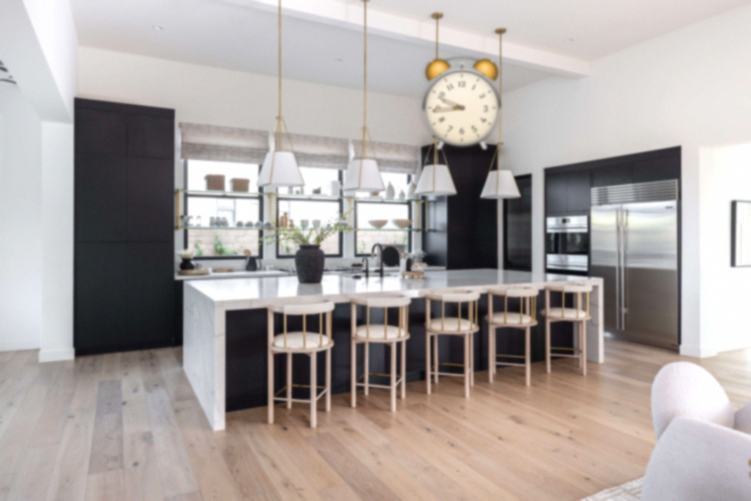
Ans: 9:44
